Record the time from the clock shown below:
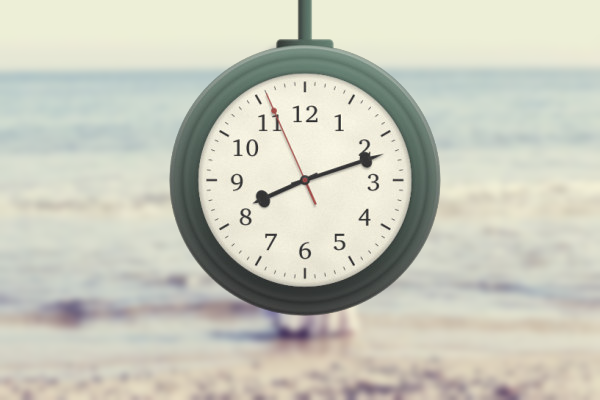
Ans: 8:11:56
